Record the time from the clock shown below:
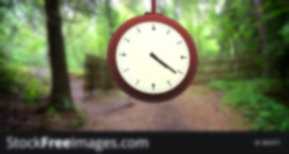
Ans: 4:21
